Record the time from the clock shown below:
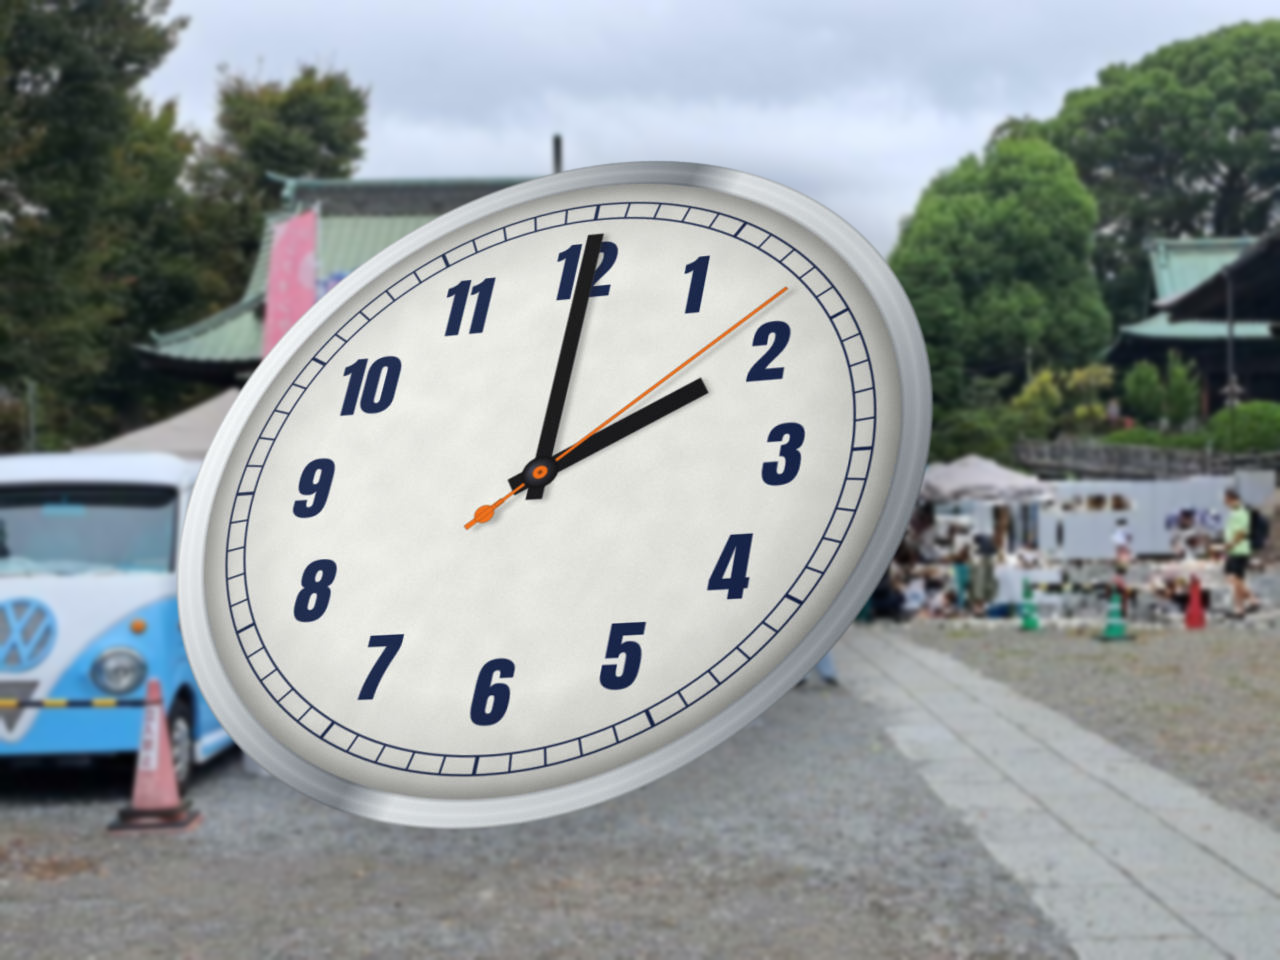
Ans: 2:00:08
